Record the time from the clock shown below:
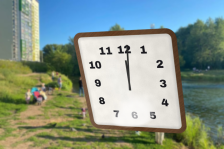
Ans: 12:01
